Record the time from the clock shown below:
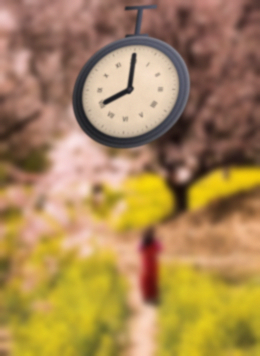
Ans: 8:00
